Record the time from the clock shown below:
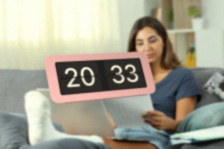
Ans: 20:33
